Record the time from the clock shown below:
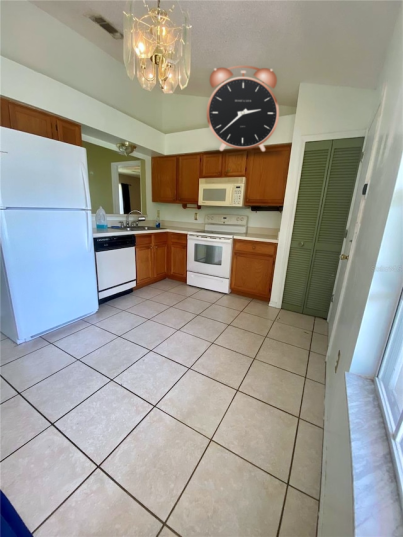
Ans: 2:38
